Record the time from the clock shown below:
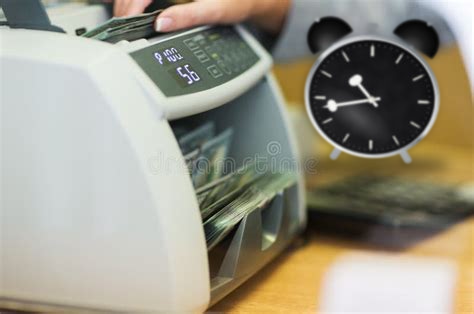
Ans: 10:43
